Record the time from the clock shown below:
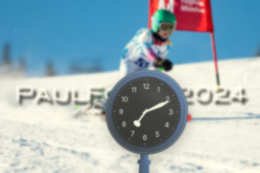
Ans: 7:11
